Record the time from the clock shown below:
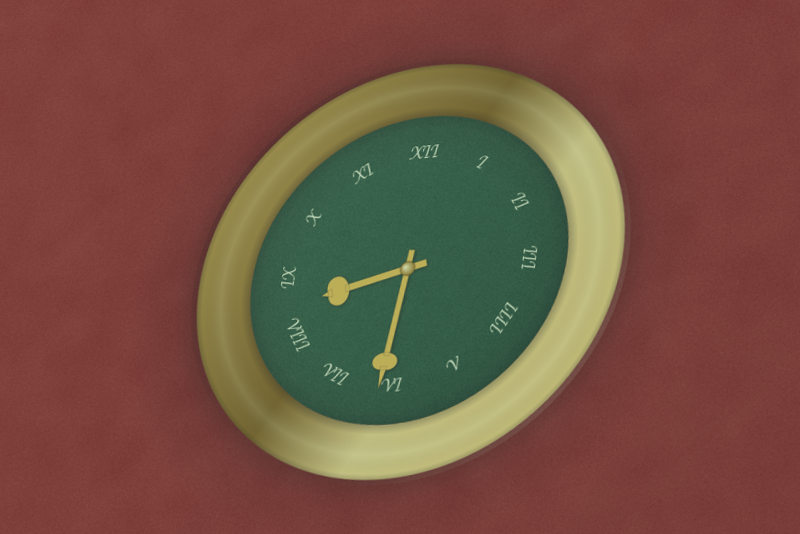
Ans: 8:31
